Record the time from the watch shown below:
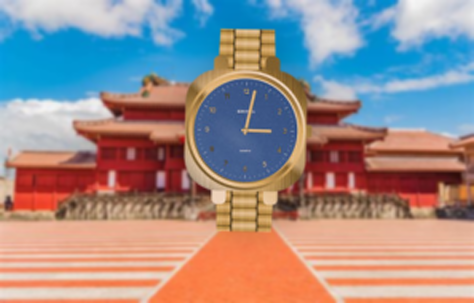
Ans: 3:02
